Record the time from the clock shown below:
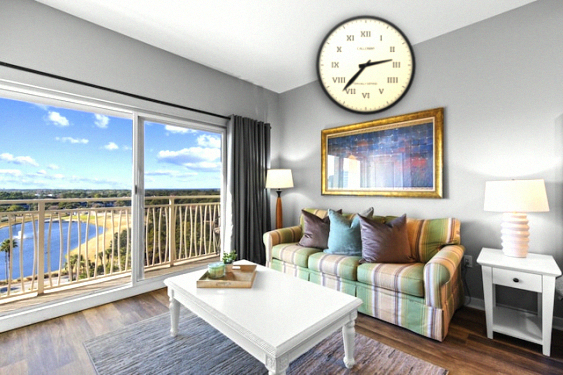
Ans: 2:37
